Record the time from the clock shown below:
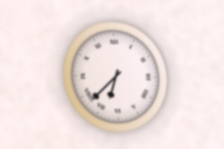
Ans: 6:38
